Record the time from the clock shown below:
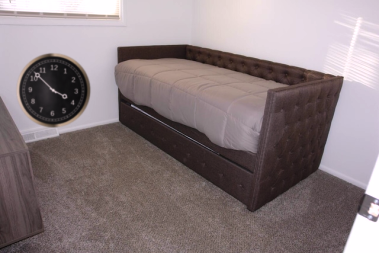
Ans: 3:52
